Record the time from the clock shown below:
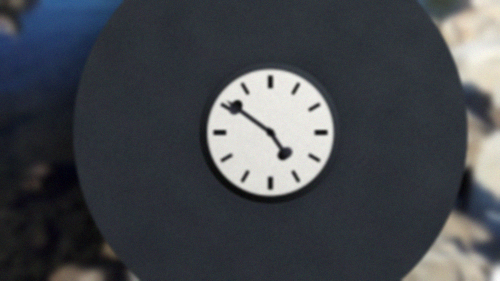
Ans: 4:51
